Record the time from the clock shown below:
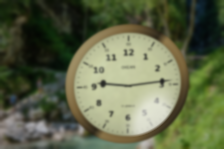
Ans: 9:14
